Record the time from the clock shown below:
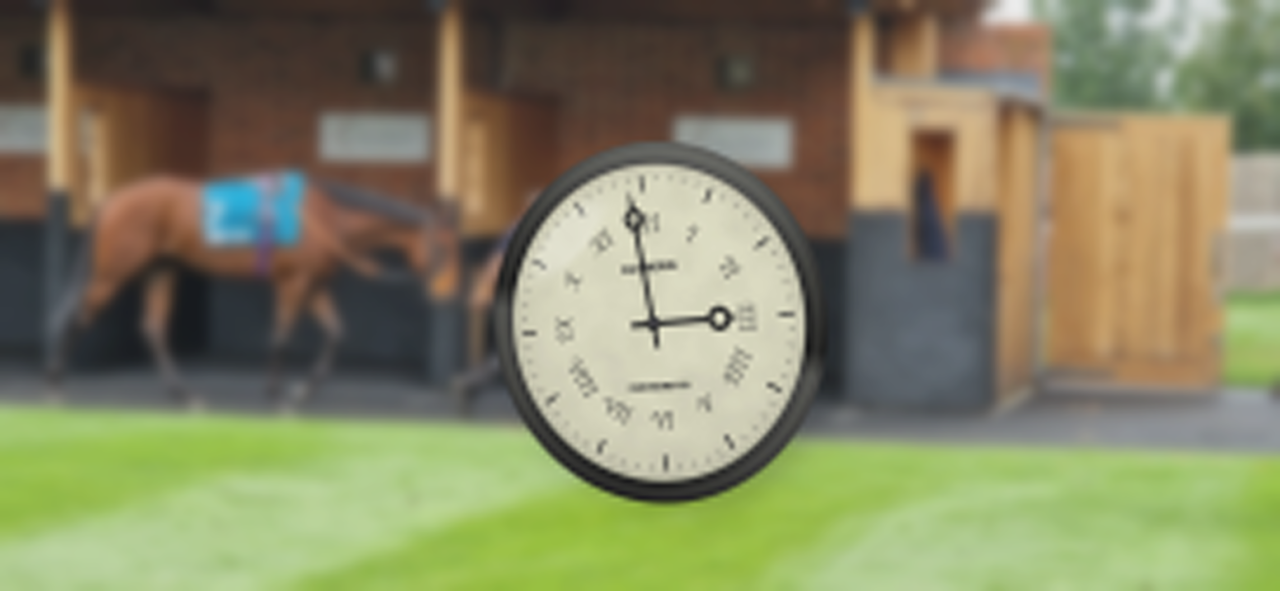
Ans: 2:59
